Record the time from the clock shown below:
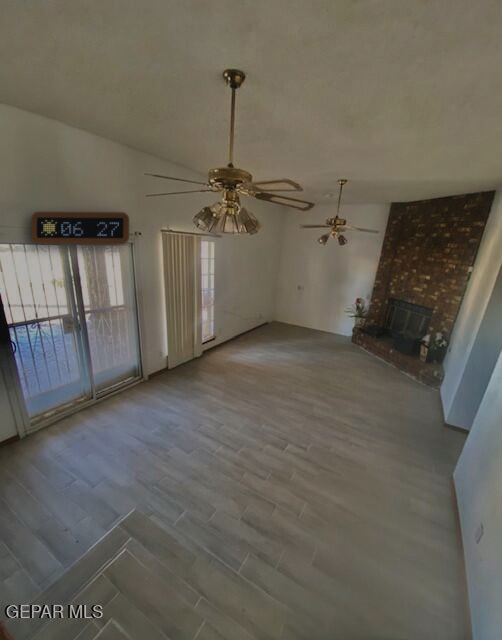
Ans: 6:27
